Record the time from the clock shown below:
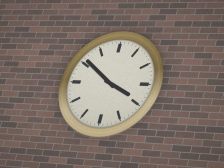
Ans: 3:51
